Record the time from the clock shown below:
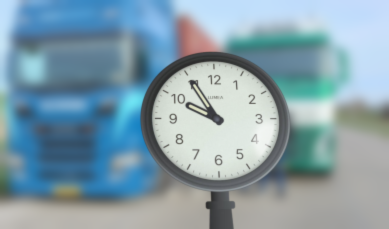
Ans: 9:55
